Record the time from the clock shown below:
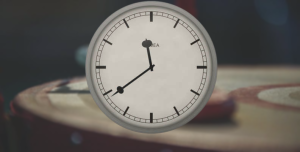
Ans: 11:39
